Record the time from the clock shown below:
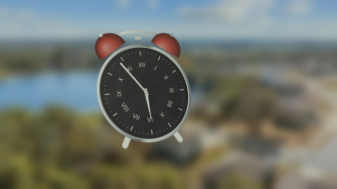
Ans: 5:54
